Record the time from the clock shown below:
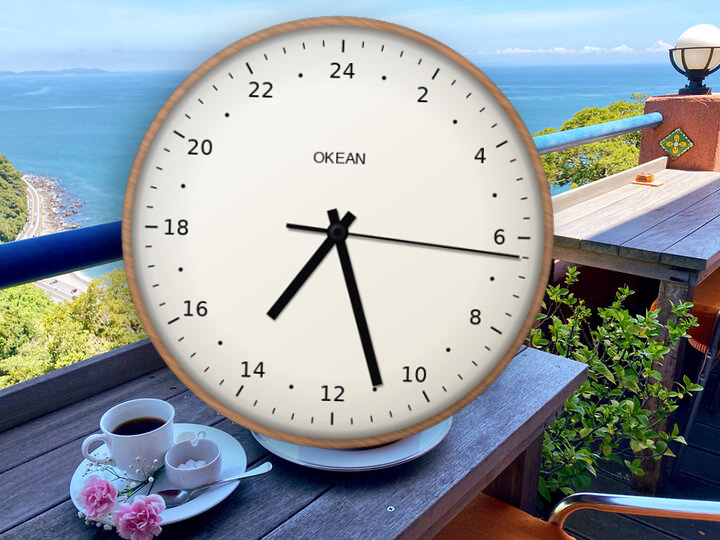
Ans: 14:27:16
